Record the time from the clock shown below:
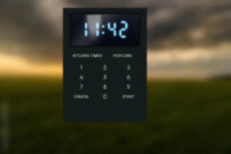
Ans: 11:42
